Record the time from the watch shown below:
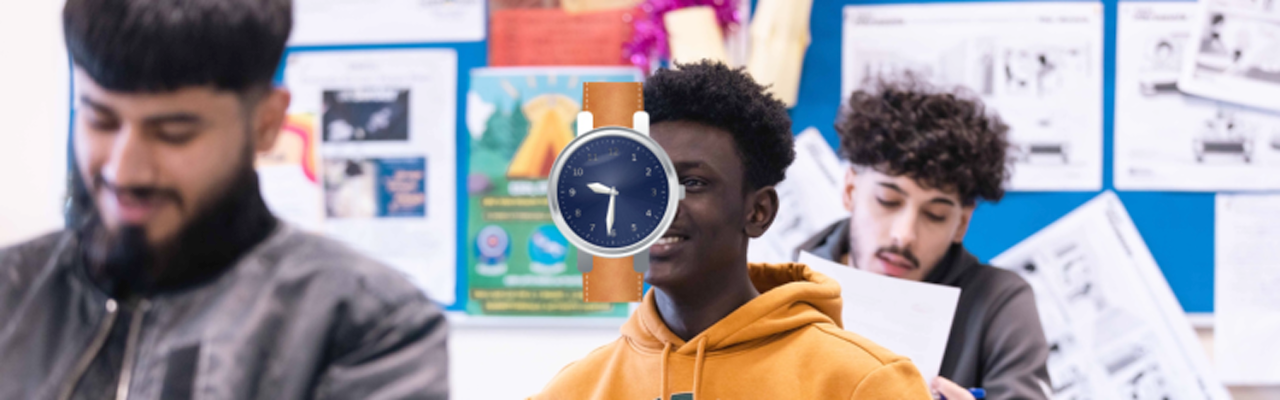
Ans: 9:31
